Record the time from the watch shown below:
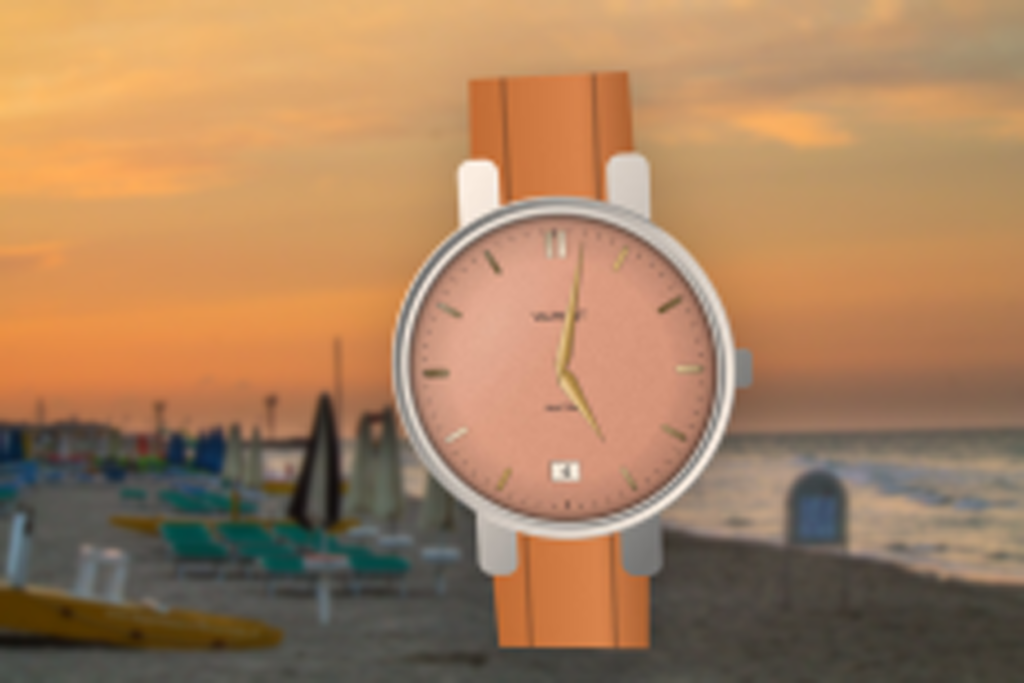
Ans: 5:02
